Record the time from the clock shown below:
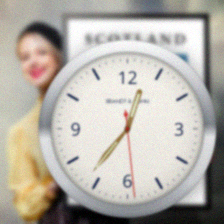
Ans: 12:36:29
